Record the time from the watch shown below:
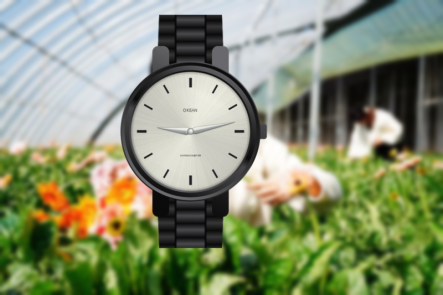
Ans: 9:13
